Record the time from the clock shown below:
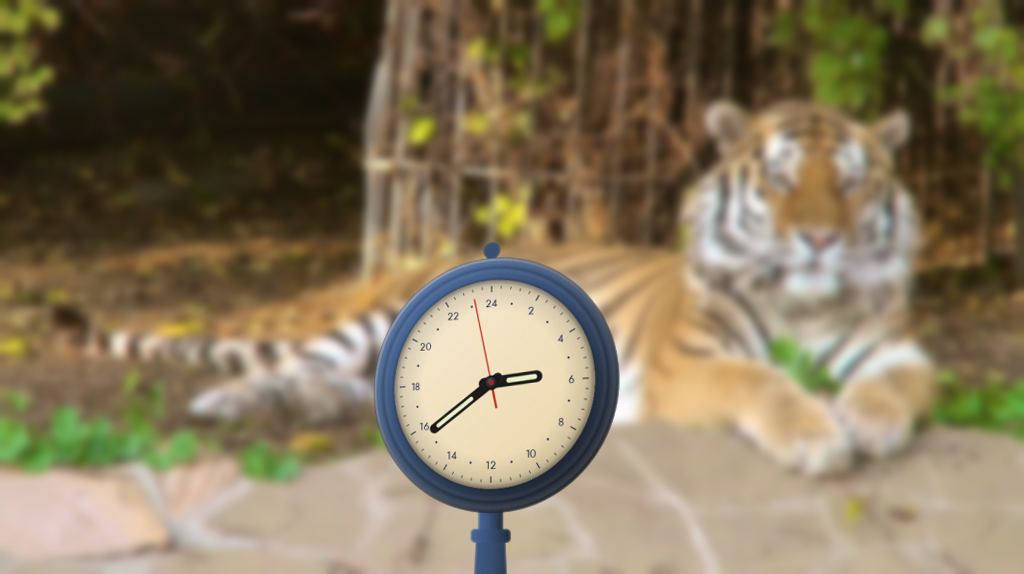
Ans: 5:38:58
